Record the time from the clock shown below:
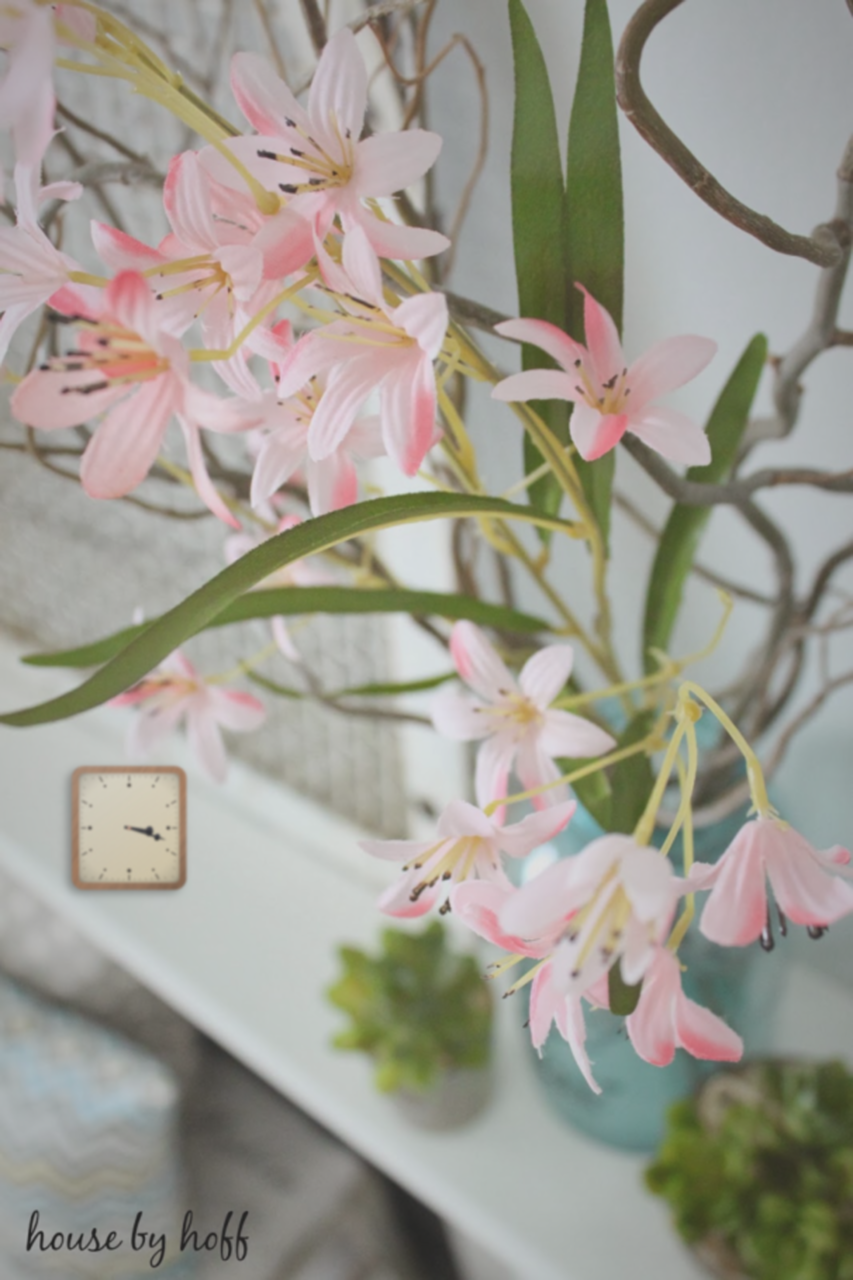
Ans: 3:18
